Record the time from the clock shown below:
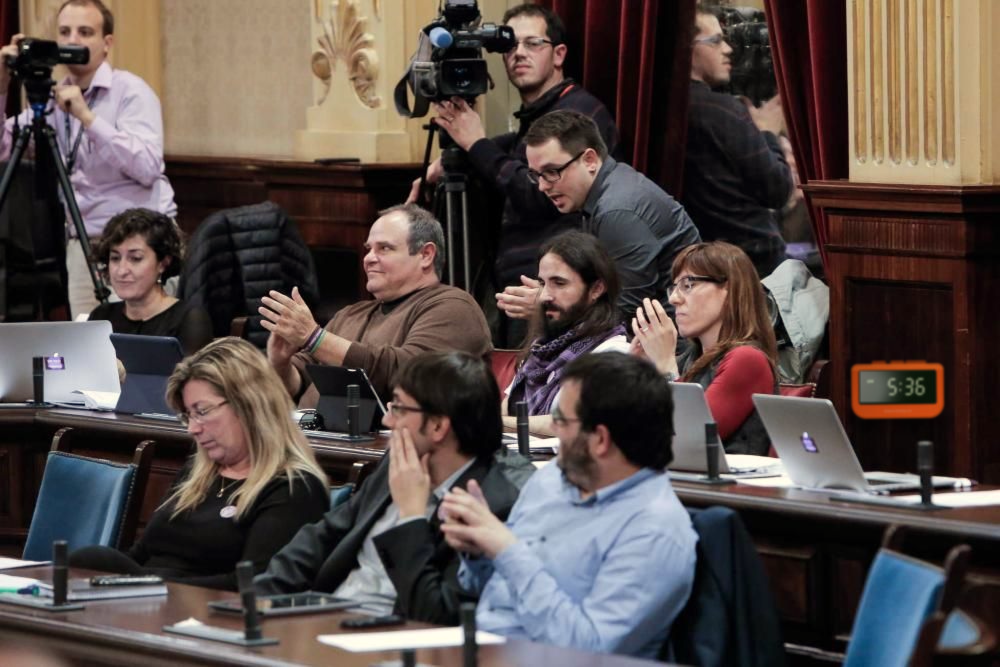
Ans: 5:36
